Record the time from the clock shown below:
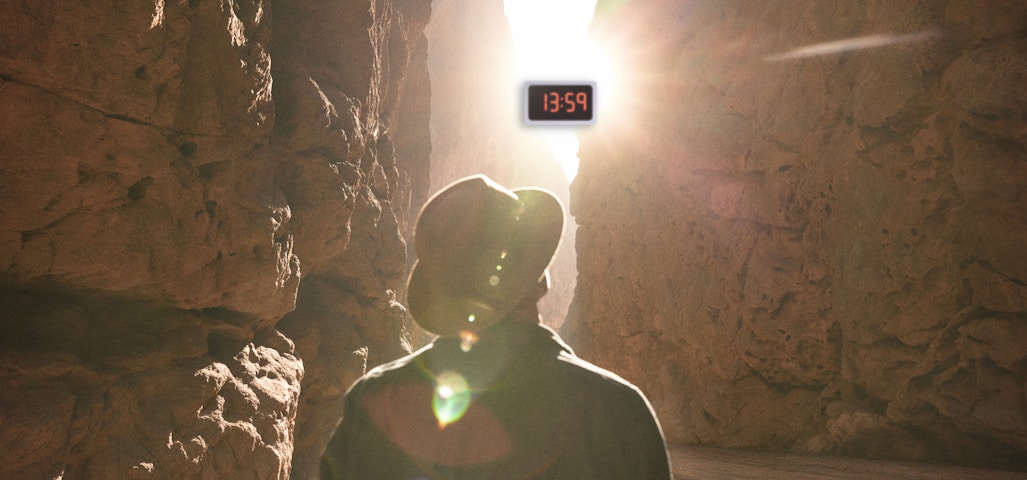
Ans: 13:59
